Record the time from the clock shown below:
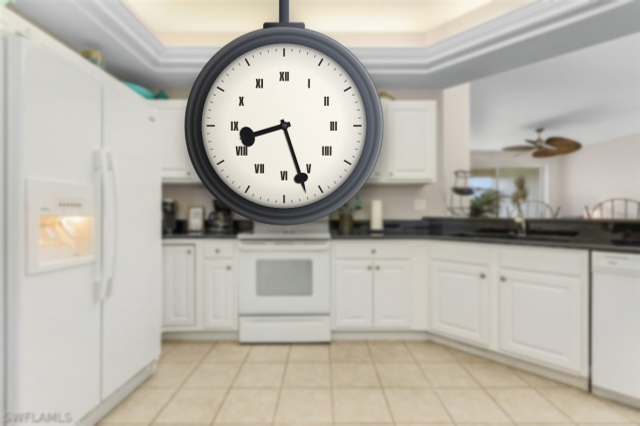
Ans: 8:27
